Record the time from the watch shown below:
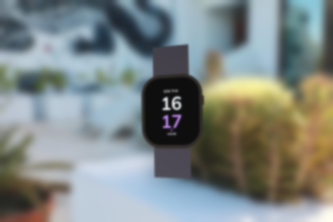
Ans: 16:17
